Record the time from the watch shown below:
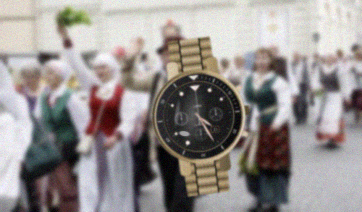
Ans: 4:26
